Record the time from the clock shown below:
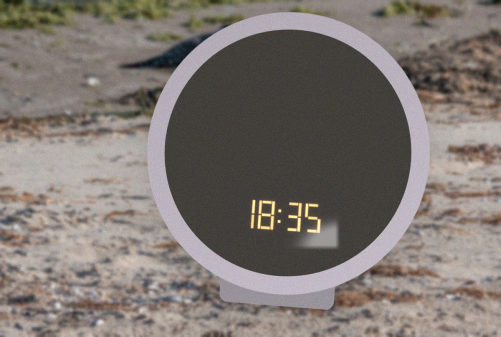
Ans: 18:35
